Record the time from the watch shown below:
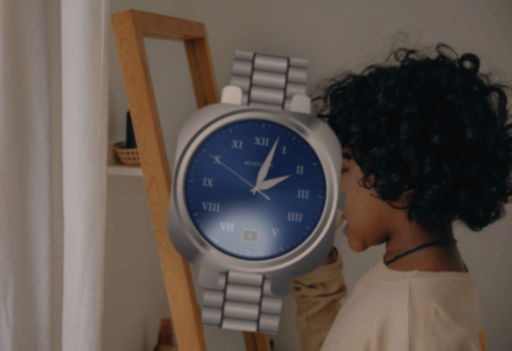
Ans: 2:02:50
